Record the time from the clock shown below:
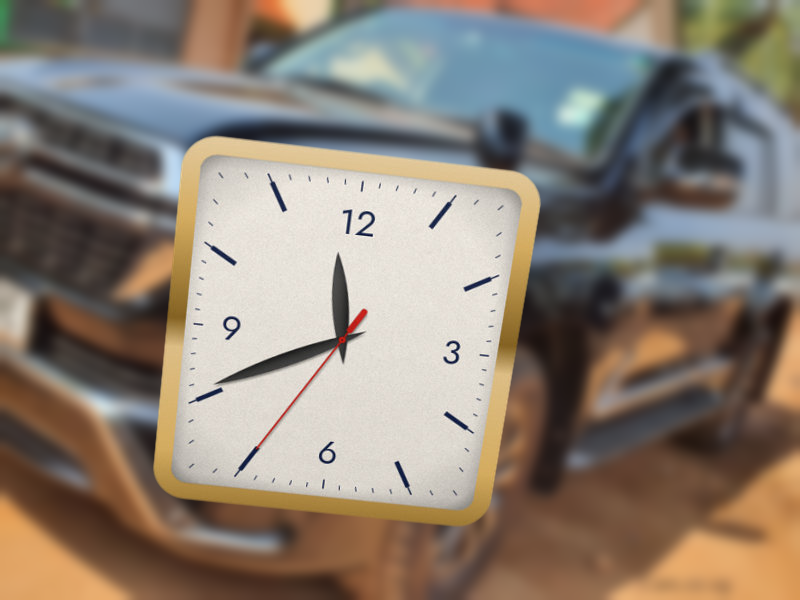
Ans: 11:40:35
